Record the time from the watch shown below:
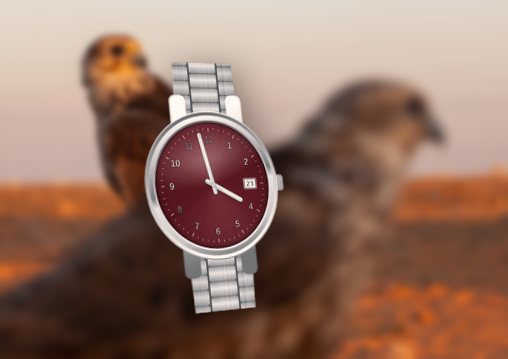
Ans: 3:58
